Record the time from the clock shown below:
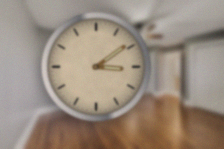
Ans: 3:09
